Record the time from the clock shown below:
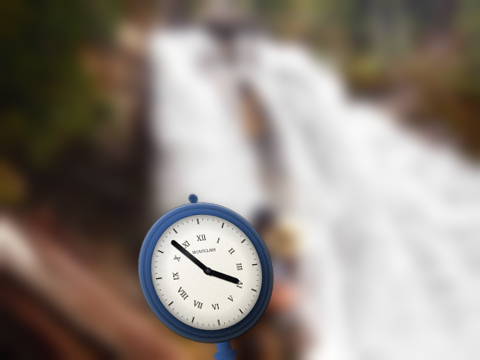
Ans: 3:53
